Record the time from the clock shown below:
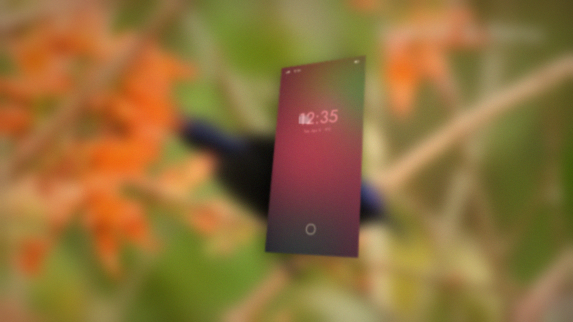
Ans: 12:35
